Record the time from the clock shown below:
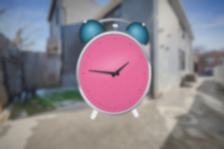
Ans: 1:46
